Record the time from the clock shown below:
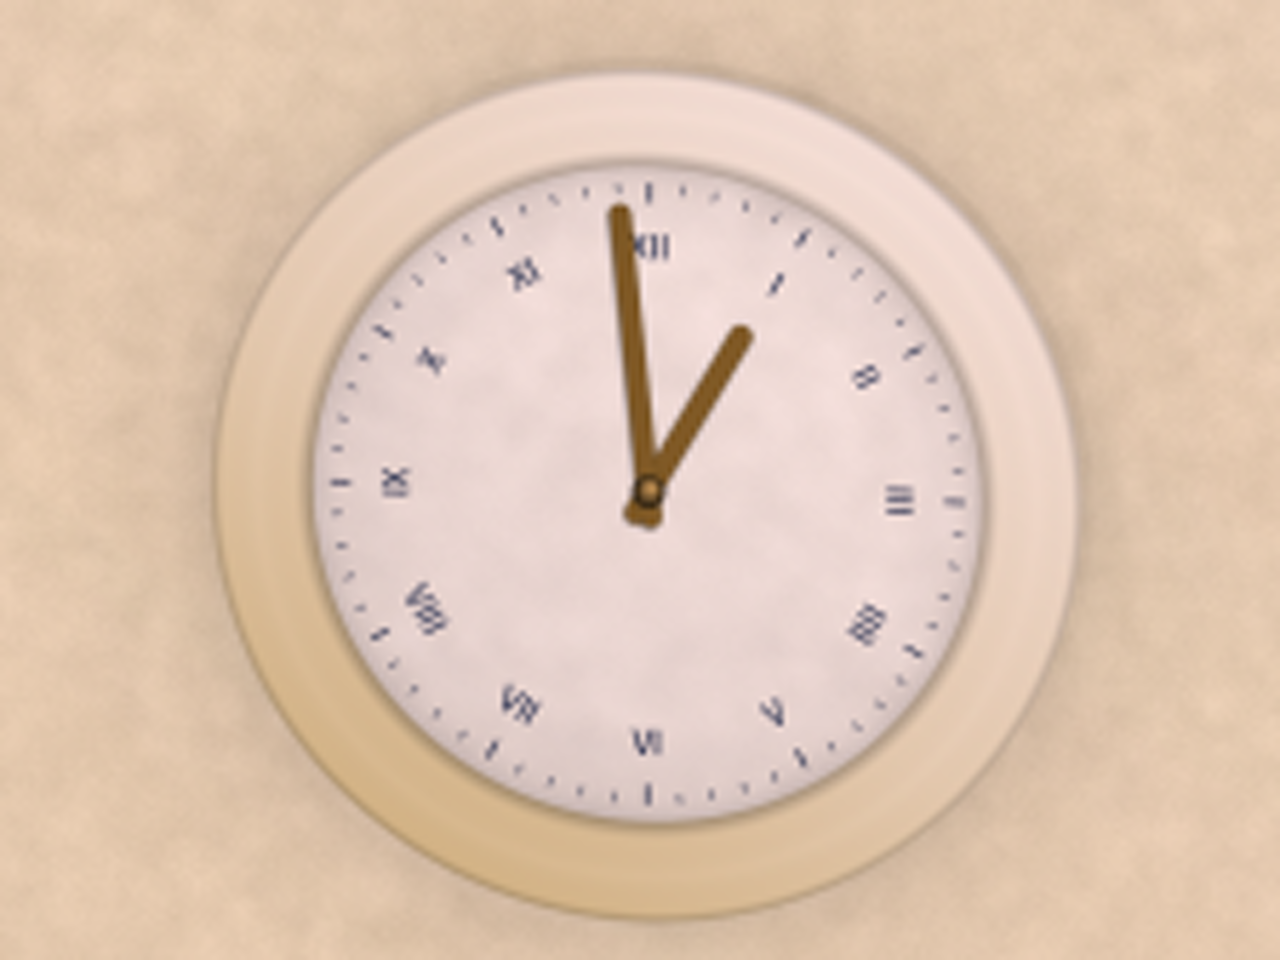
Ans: 12:59
